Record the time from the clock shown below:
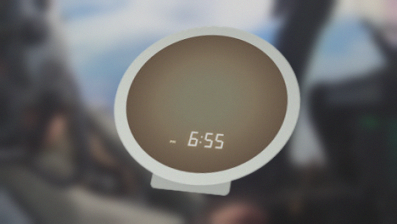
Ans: 6:55
